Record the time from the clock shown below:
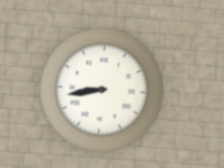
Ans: 8:43
